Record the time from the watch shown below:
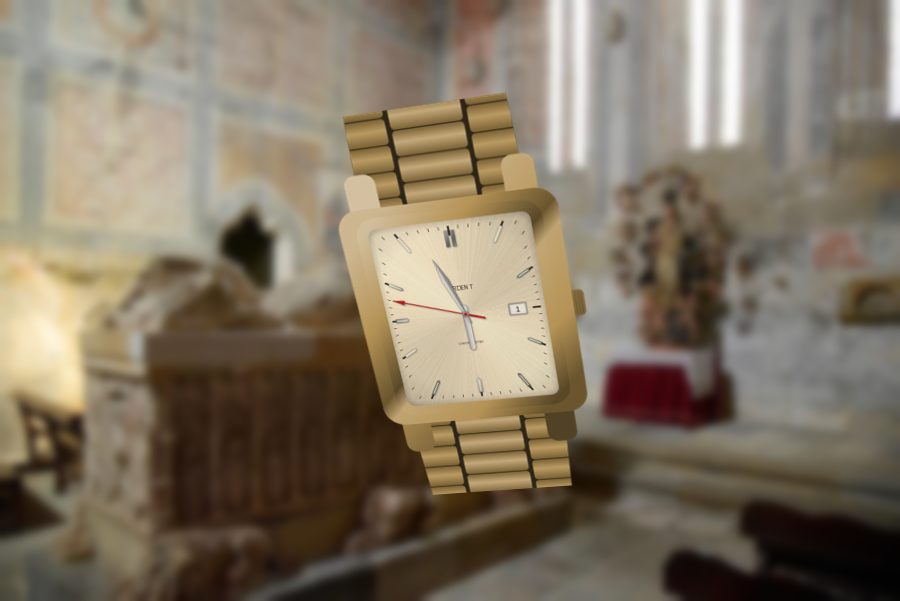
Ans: 5:56:48
